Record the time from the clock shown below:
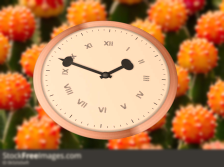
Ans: 1:48
